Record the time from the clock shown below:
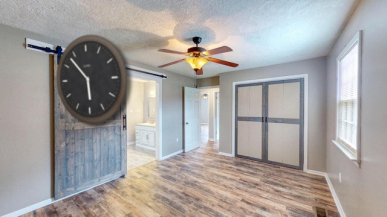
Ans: 5:53
